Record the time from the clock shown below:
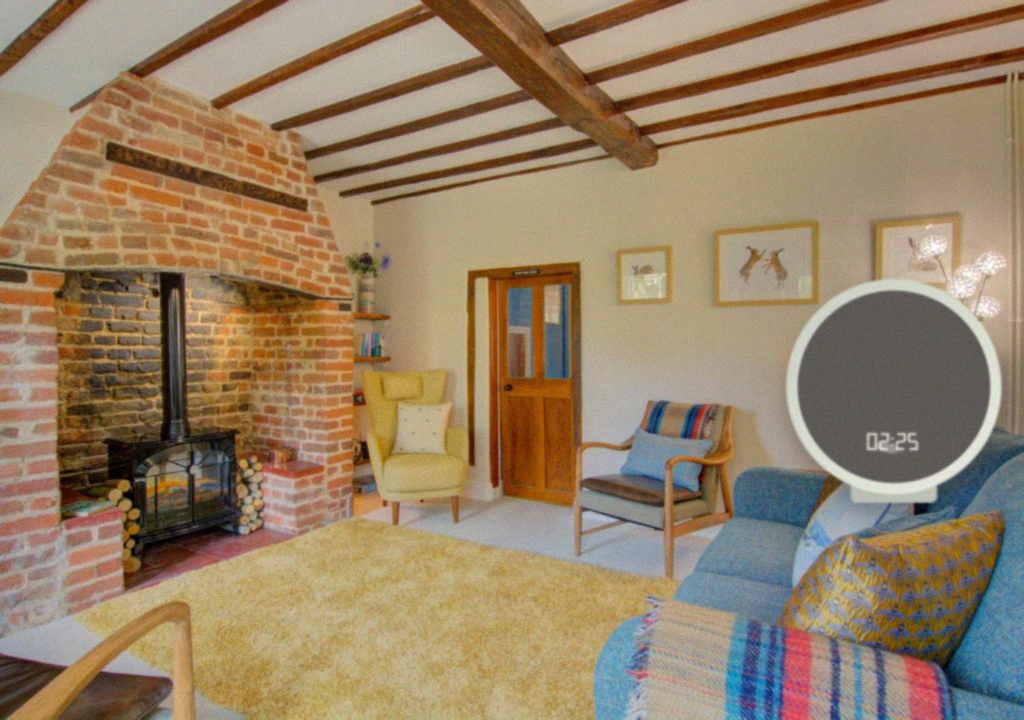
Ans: 2:25
